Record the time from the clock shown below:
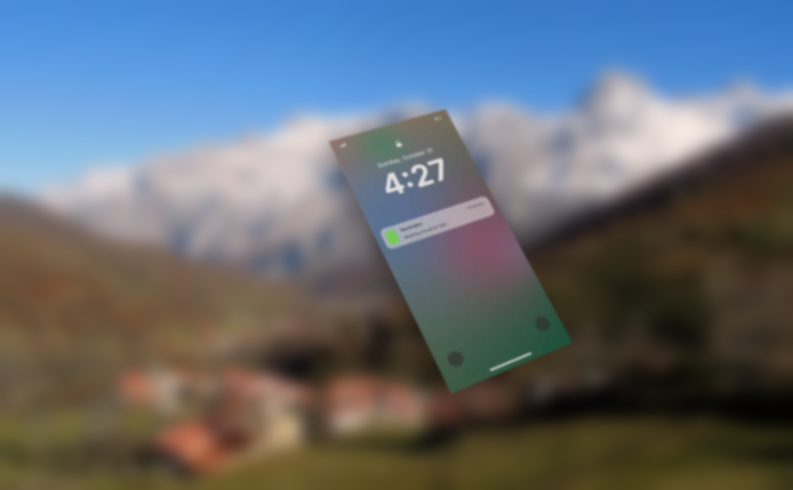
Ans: 4:27
